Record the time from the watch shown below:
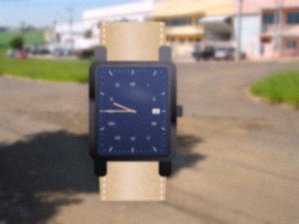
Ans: 9:45
